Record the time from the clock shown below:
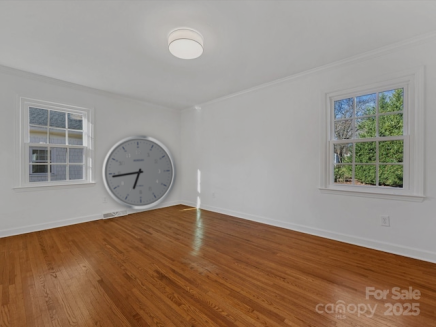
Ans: 6:44
